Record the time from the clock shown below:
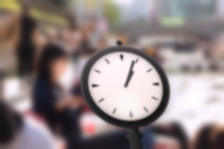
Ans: 1:04
